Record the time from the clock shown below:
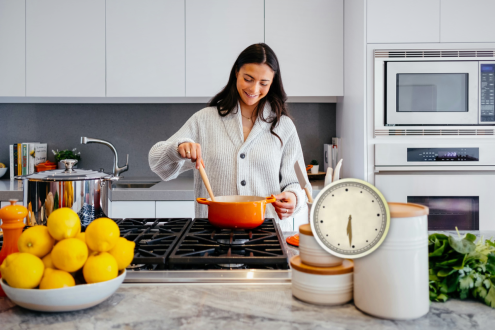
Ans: 6:31
